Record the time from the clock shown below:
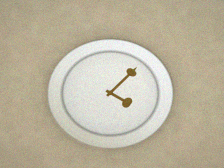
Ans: 4:07
